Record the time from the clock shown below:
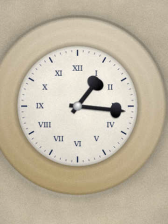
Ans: 1:16
